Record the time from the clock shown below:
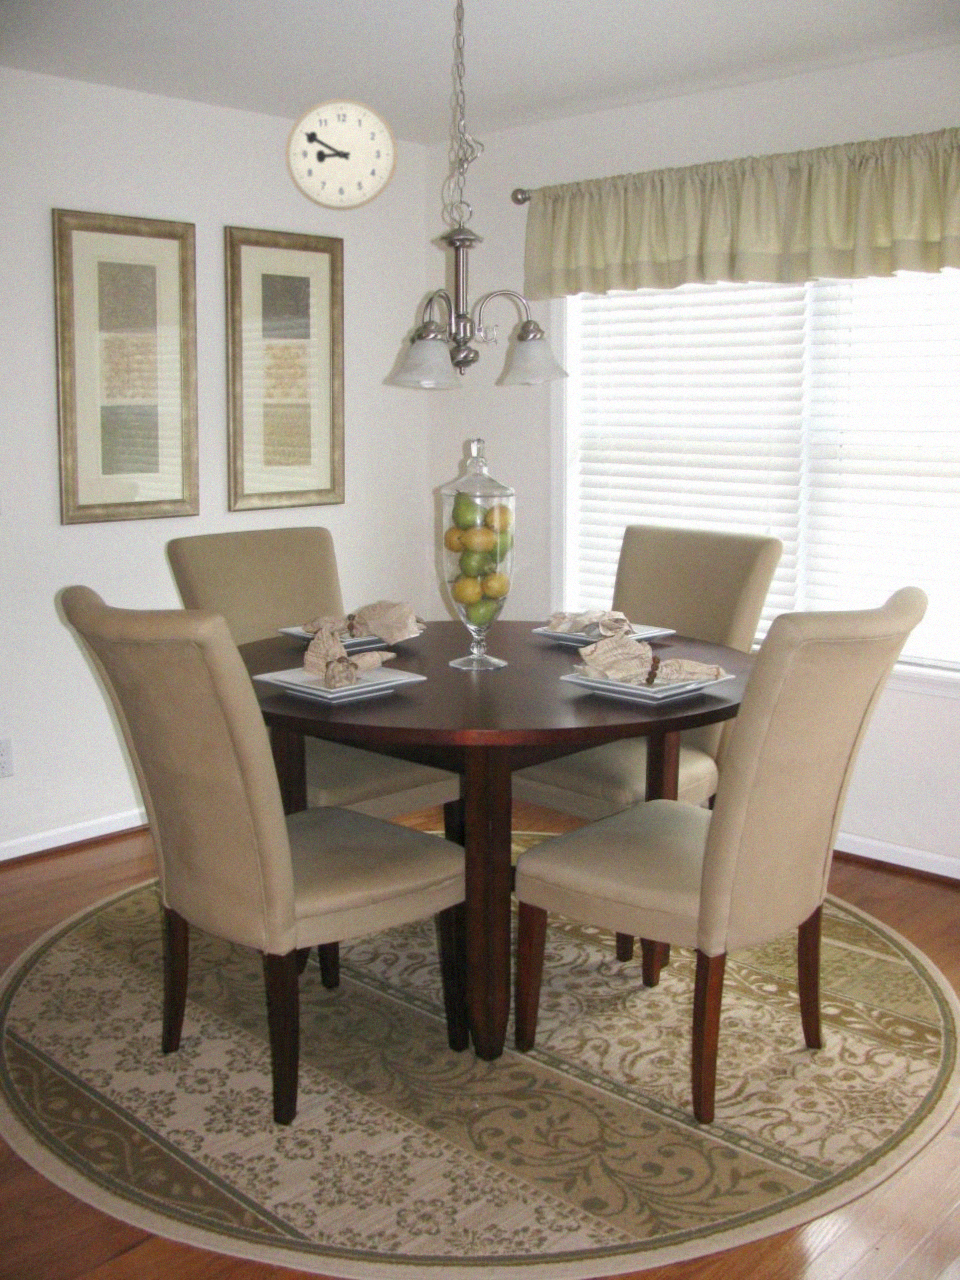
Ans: 8:50
